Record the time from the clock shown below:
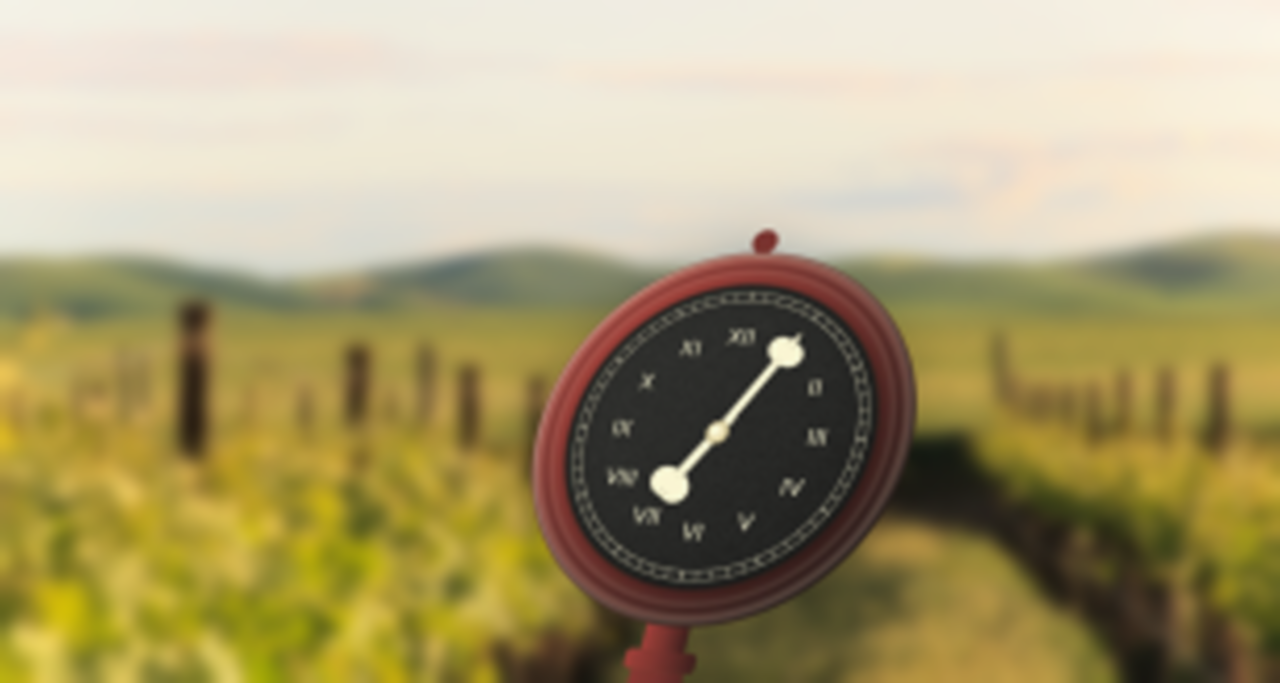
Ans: 7:05
